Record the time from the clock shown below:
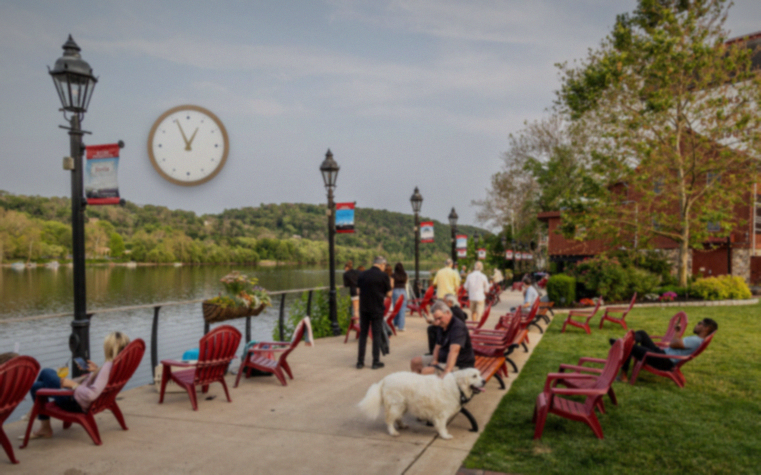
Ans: 12:56
